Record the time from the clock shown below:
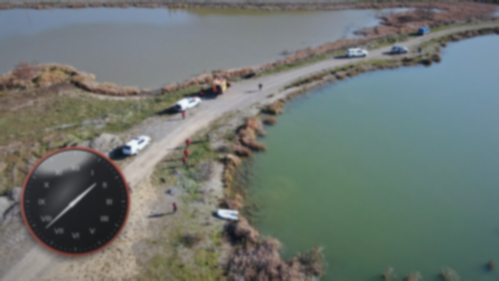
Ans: 1:38
